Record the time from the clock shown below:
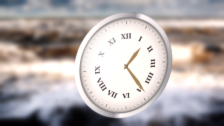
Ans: 1:24
